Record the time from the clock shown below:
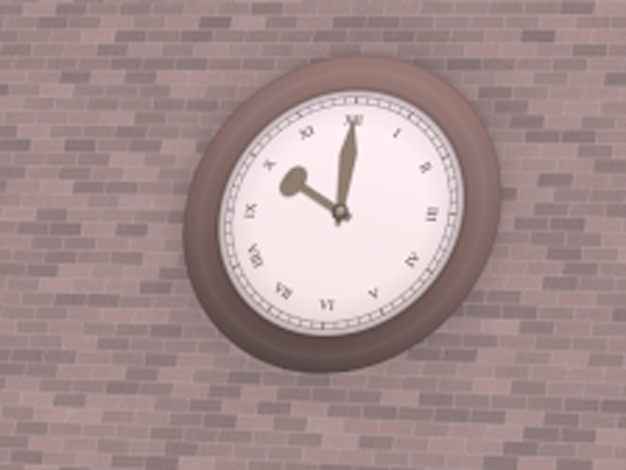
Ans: 10:00
